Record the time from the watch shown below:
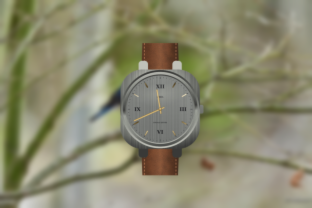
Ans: 11:41
